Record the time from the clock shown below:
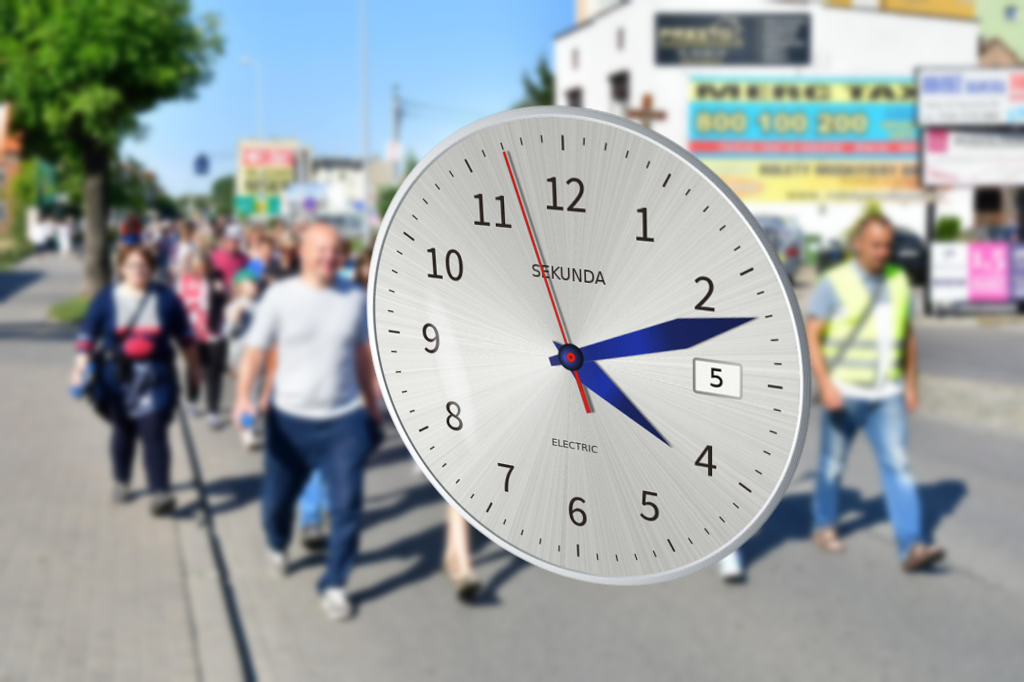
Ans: 4:11:57
